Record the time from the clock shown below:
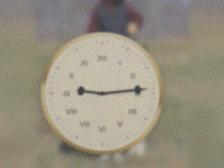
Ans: 9:14
